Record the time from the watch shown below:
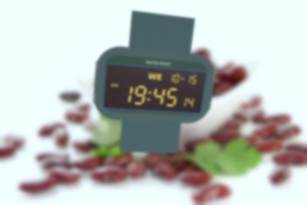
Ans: 19:45
